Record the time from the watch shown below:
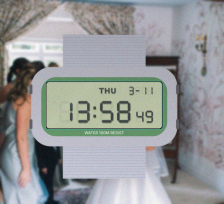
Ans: 13:58:49
